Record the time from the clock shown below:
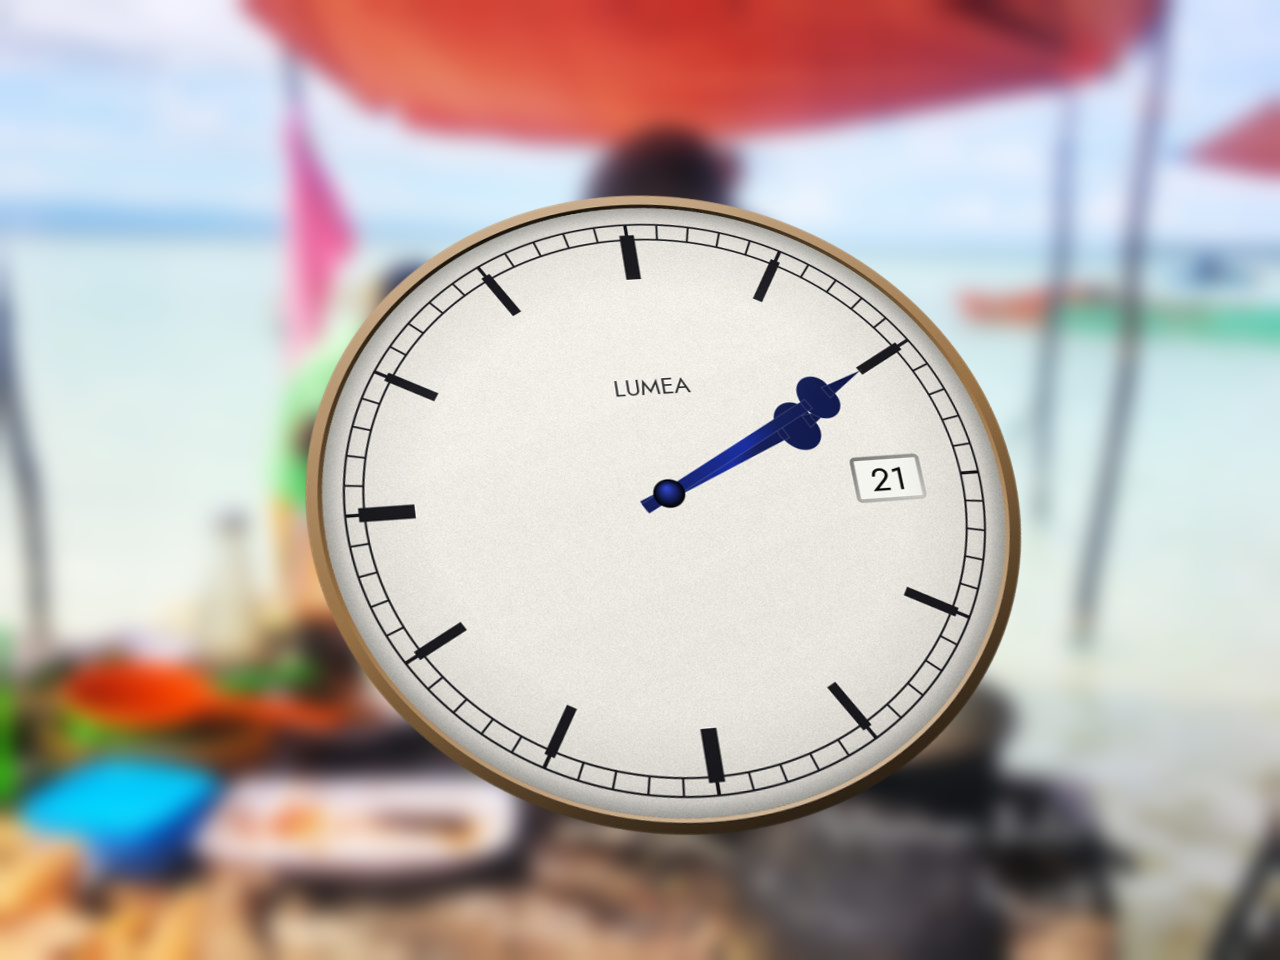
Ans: 2:10
